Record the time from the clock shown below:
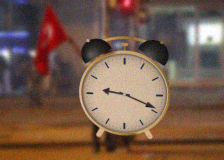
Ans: 9:19
